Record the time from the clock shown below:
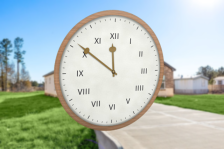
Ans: 11:51
